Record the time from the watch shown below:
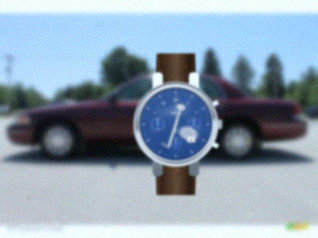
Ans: 12:33
